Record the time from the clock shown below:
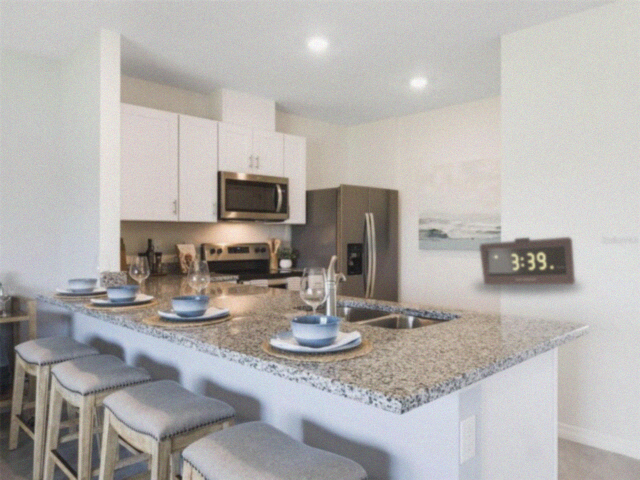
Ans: 3:39
